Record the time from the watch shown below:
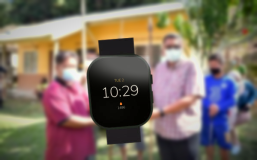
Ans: 10:29
